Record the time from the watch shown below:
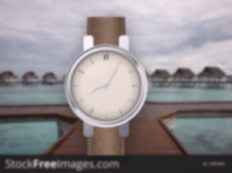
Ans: 8:05
